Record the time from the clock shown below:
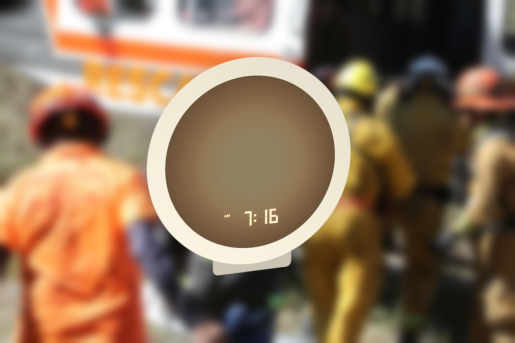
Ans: 7:16
